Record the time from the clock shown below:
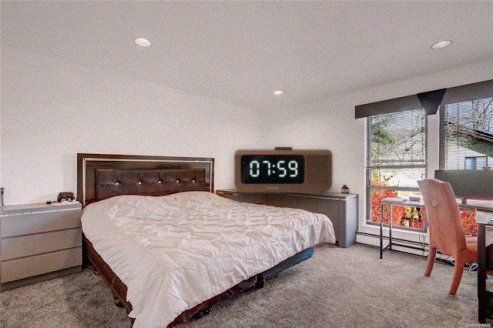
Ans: 7:59
